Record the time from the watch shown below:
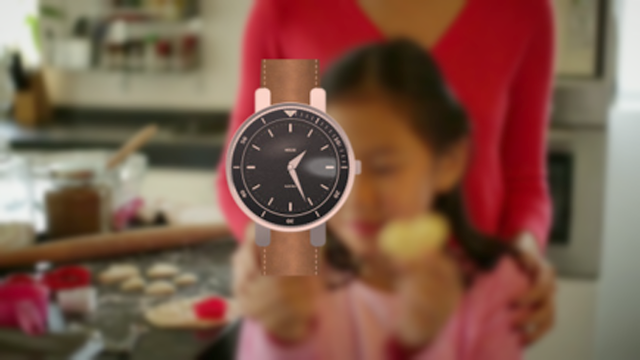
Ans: 1:26
